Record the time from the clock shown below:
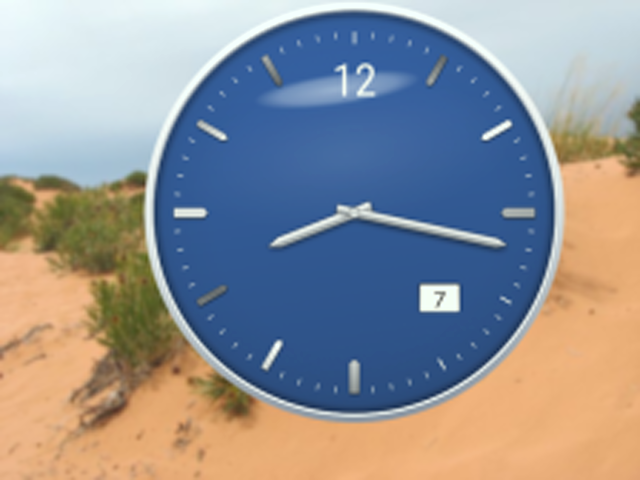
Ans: 8:17
